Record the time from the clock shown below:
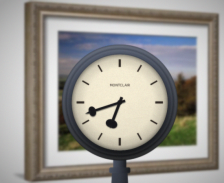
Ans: 6:42
